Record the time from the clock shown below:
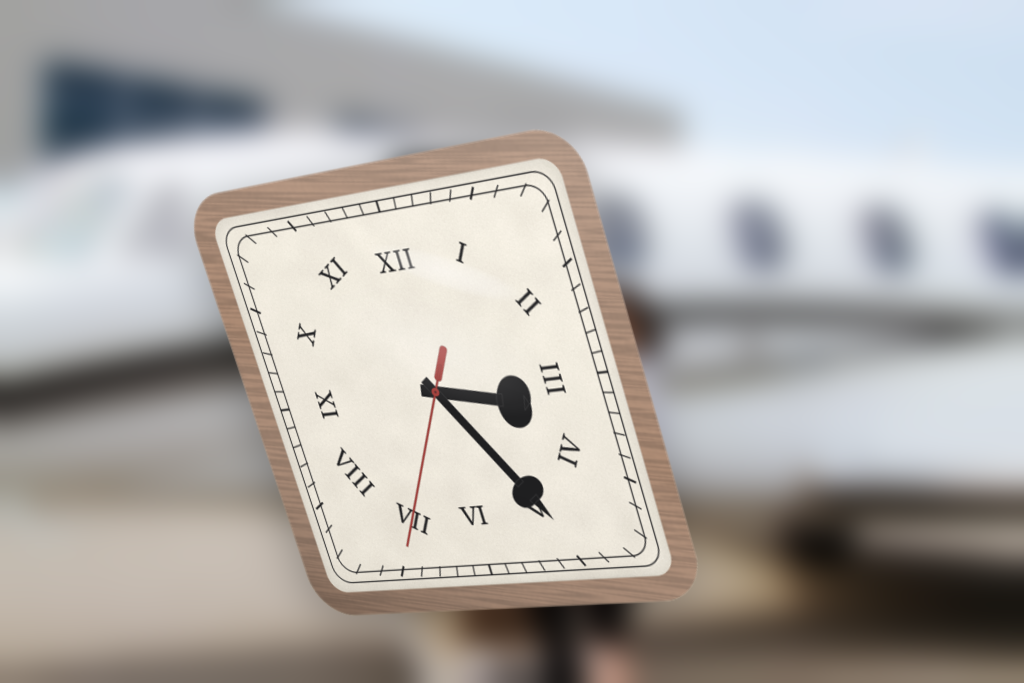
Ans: 3:24:35
